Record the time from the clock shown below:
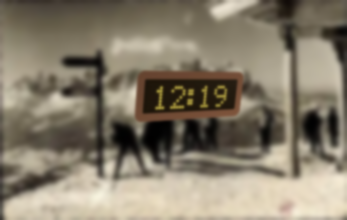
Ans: 12:19
